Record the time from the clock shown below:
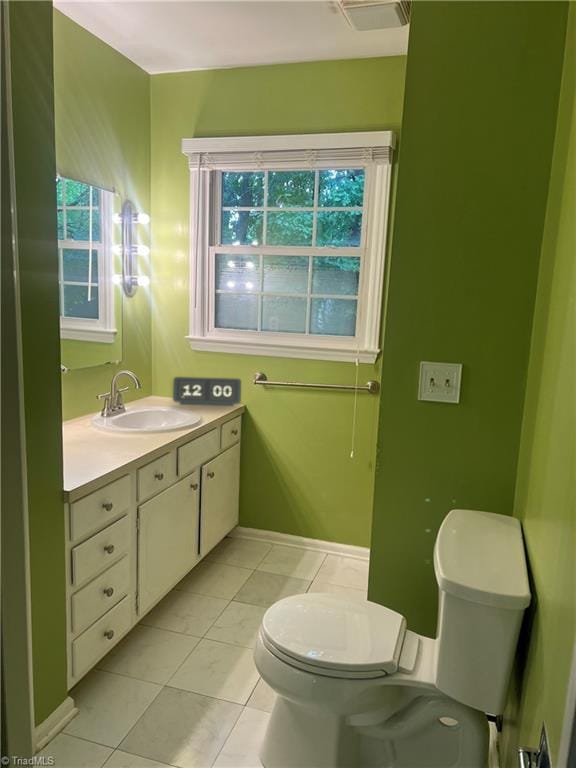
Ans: 12:00
